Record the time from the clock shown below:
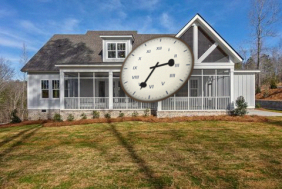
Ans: 2:34
